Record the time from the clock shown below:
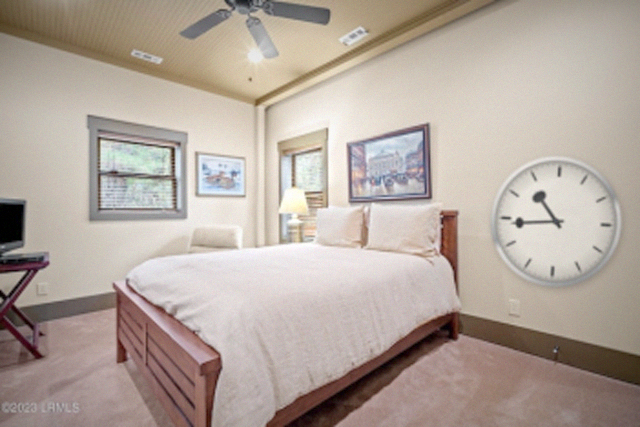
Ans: 10:44
